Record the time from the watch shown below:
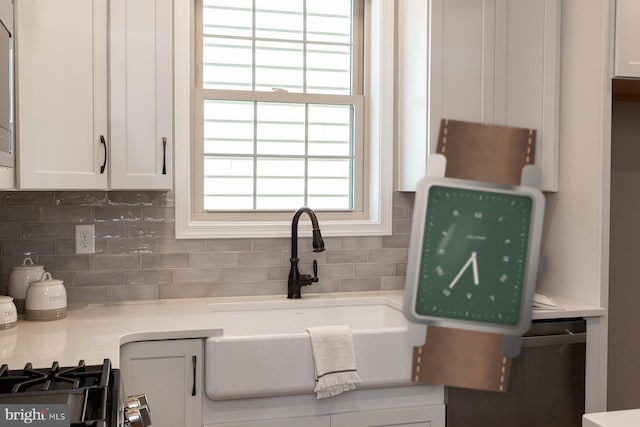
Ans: 5:35
